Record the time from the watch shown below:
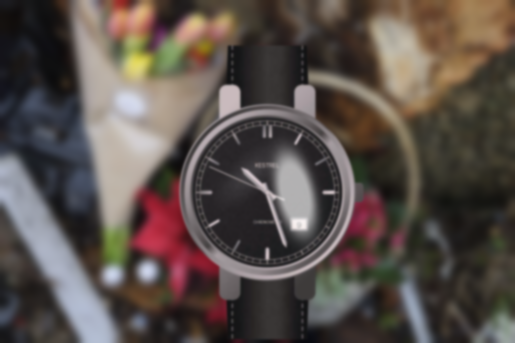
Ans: 10:26:49
